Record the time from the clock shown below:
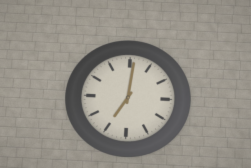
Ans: 7:01
